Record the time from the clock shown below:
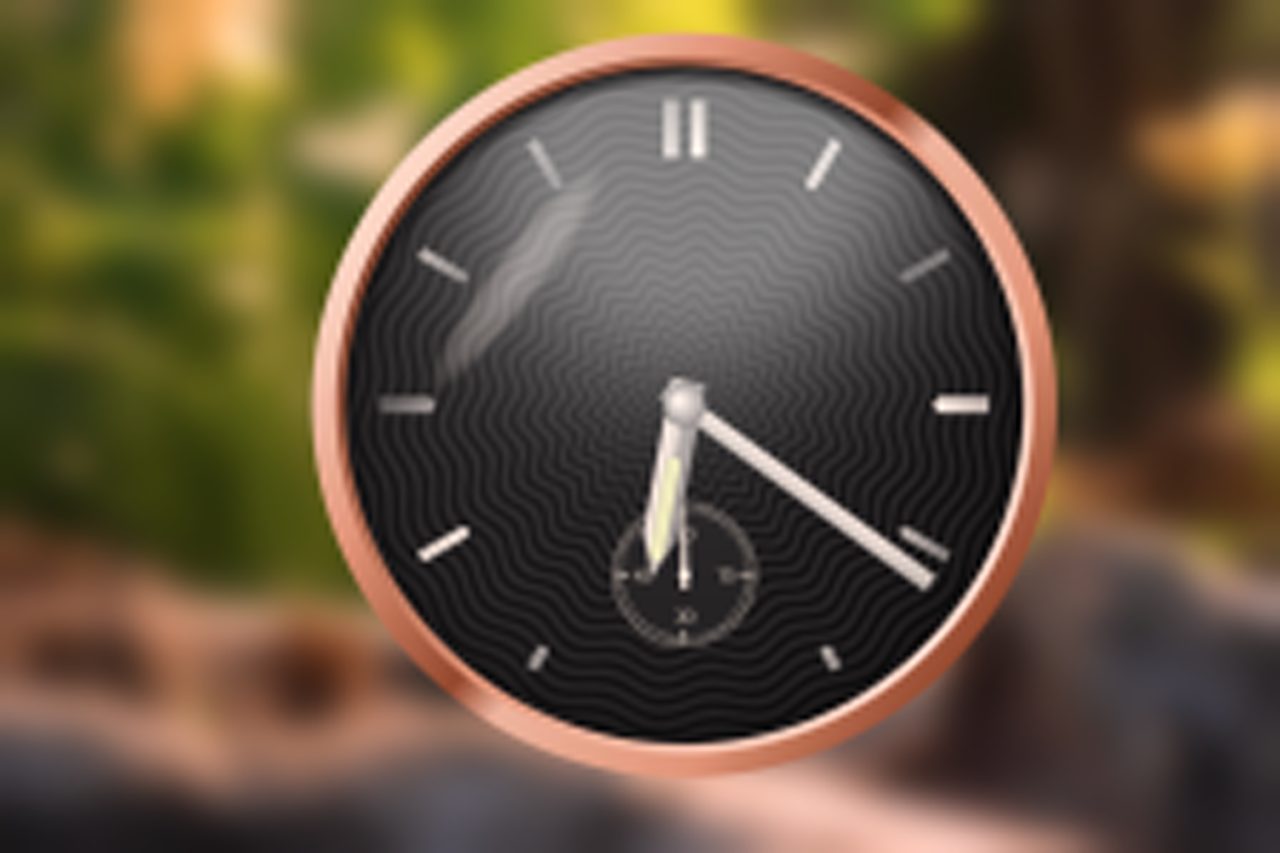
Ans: 6:21
